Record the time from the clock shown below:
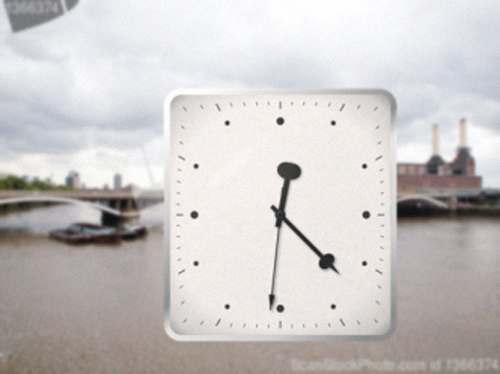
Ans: 12:22:31
